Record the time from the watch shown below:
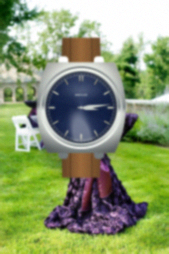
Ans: 3:14
